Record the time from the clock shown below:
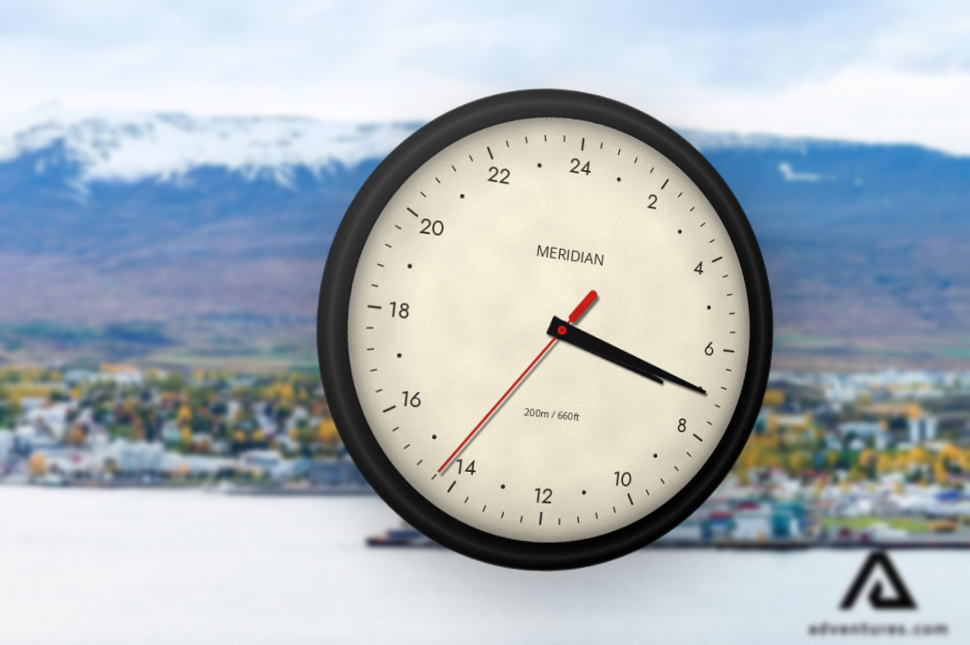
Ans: 7:17:36
